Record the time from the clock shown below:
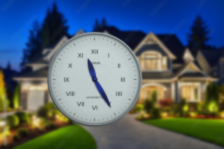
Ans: 11:25
